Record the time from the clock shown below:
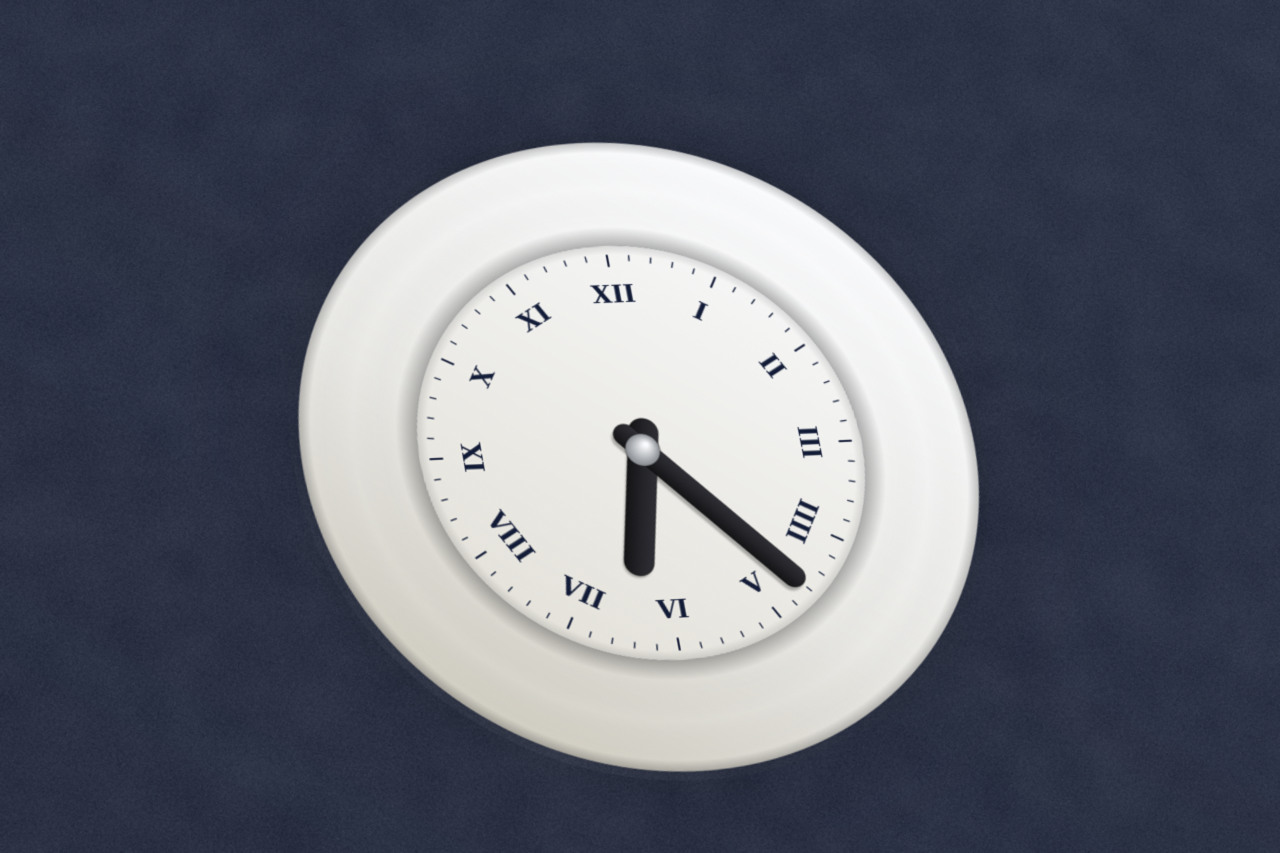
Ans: 6:23
